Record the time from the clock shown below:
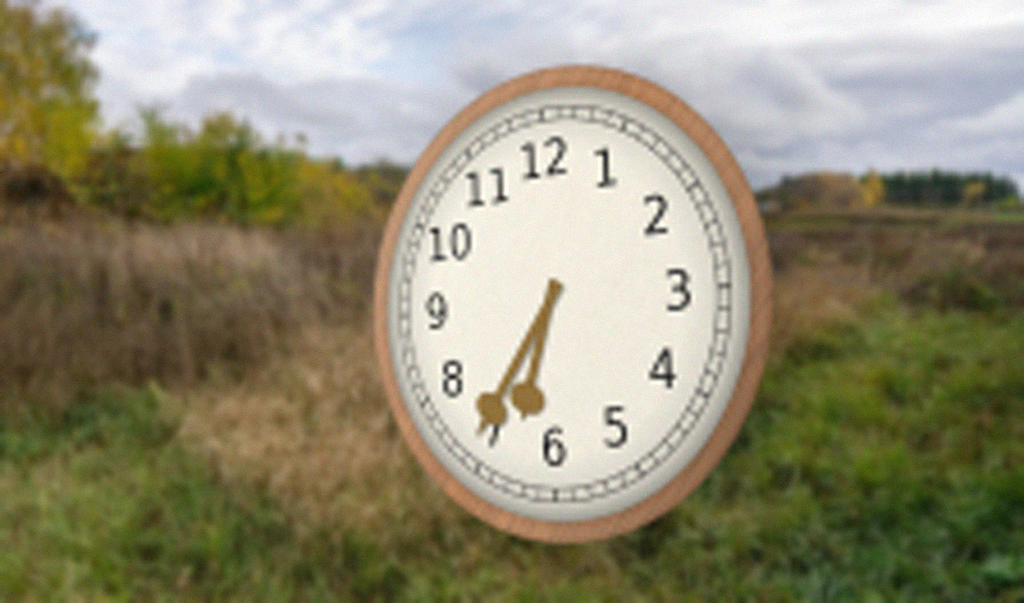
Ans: 6:36
